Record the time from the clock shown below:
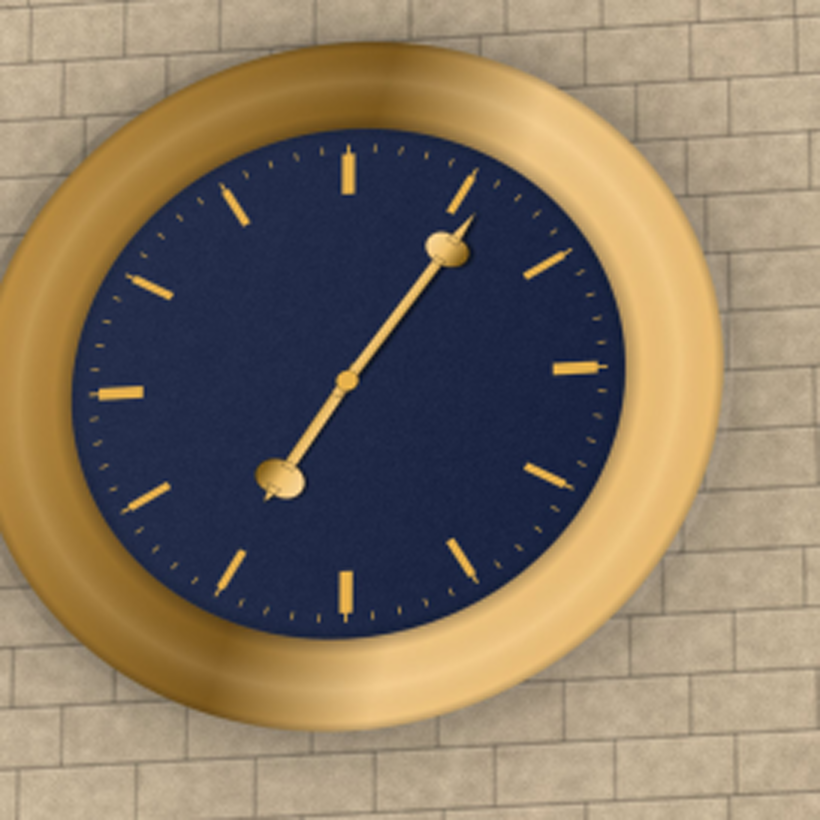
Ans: 7:06
